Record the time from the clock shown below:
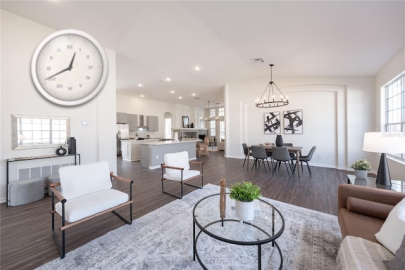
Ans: 12:41
